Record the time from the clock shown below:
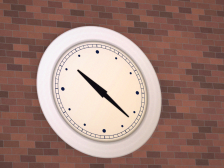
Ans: 10:22
